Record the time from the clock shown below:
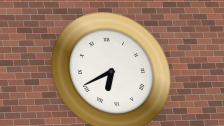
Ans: 6:41
